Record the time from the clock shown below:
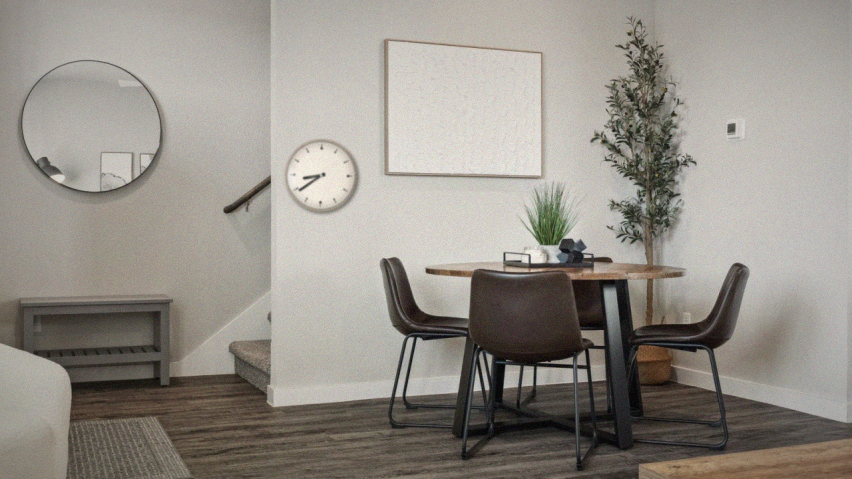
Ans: 8:39
